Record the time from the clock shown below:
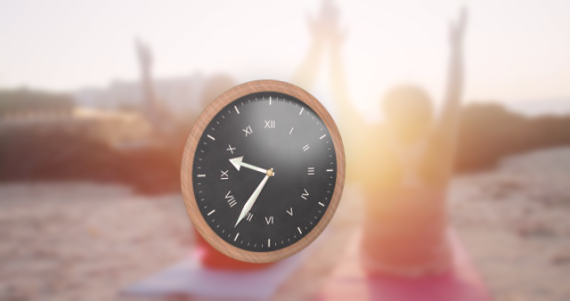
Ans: 9:36
